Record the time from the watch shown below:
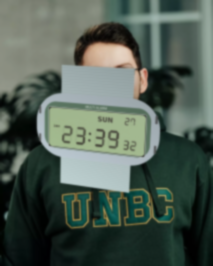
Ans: 23:39
